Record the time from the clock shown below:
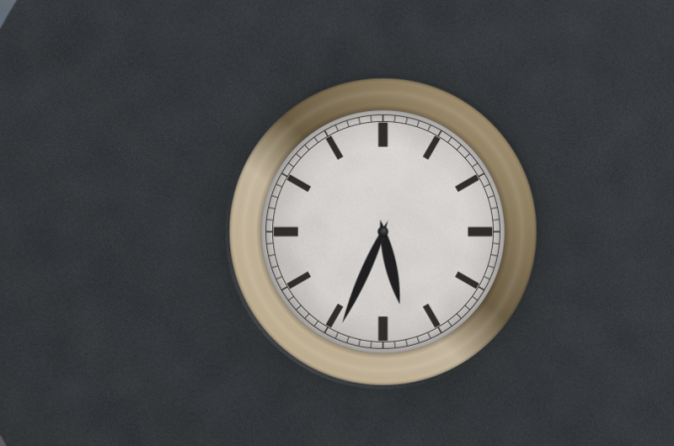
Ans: 5:34
